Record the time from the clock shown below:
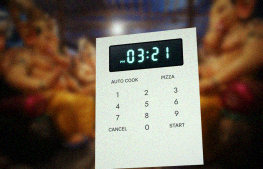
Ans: 3:21
